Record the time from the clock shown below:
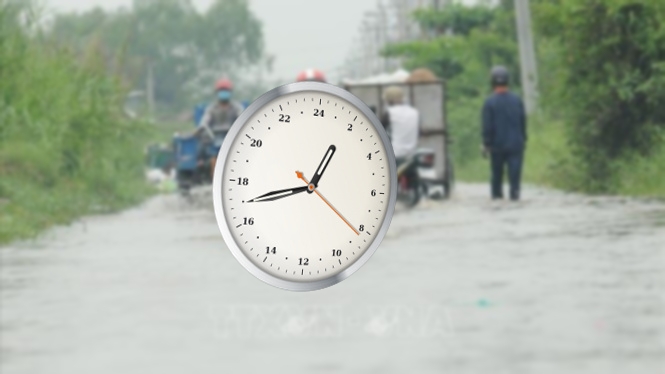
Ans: 1:42:21
